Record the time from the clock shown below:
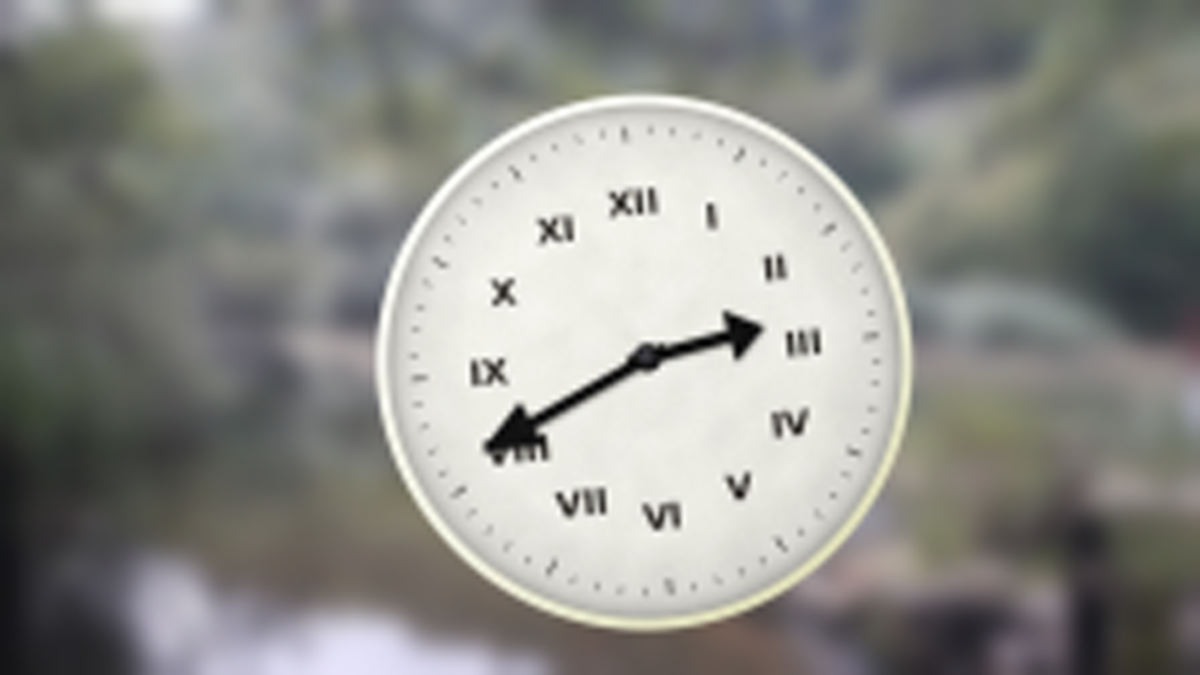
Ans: 2:41
